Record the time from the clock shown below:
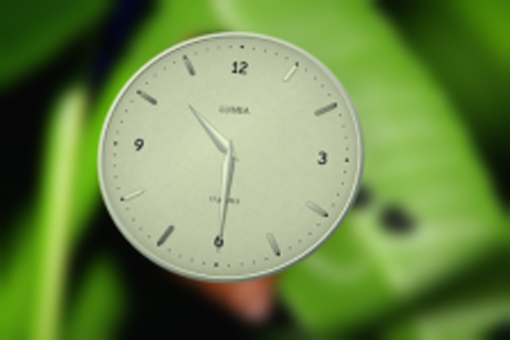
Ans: 10:30
